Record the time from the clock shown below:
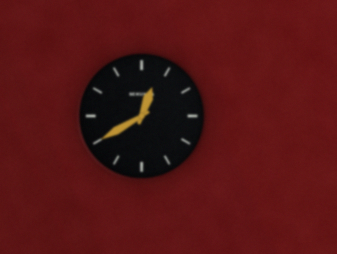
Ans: 12:40
